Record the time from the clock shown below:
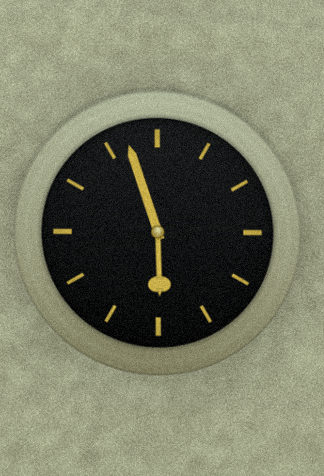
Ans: 5:57
